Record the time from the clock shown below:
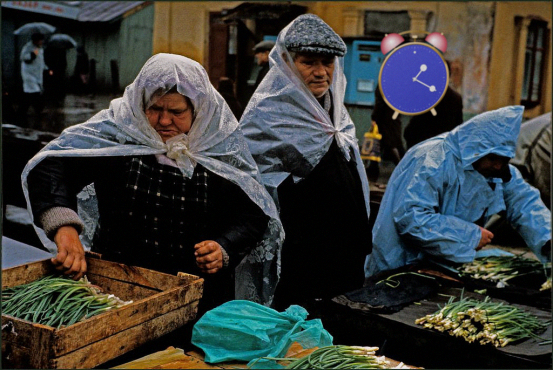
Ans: 1:20
